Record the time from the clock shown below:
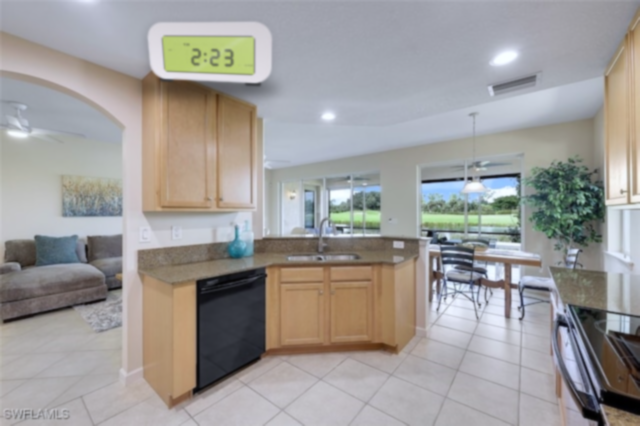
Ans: 2:23
